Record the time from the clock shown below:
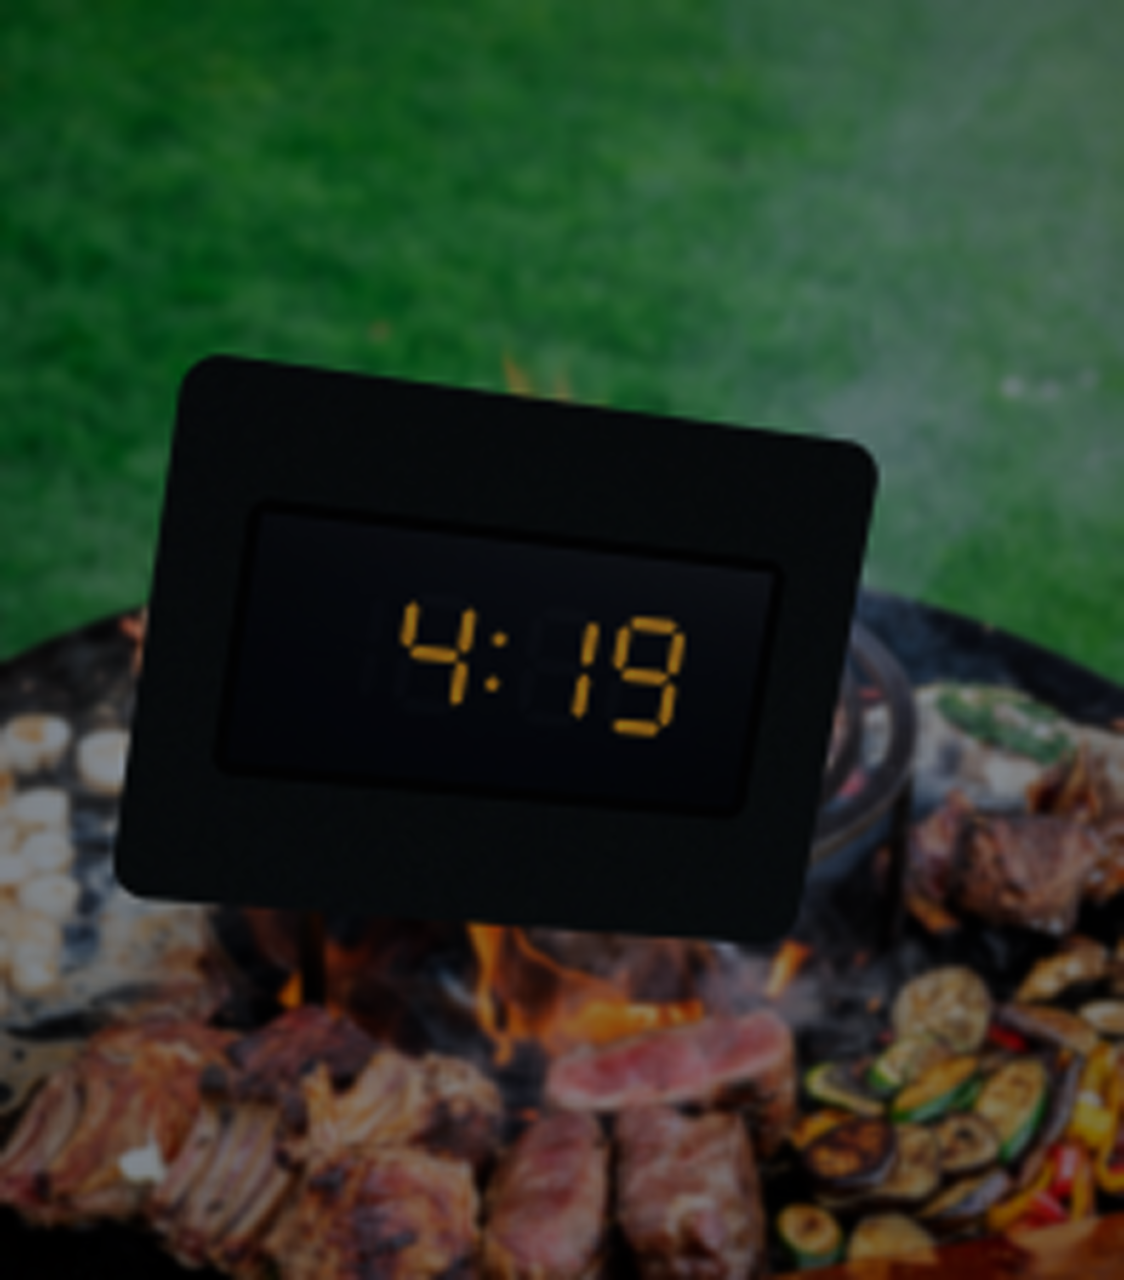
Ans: 4:19
